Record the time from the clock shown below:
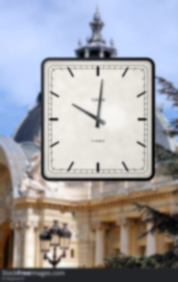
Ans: 10:01
